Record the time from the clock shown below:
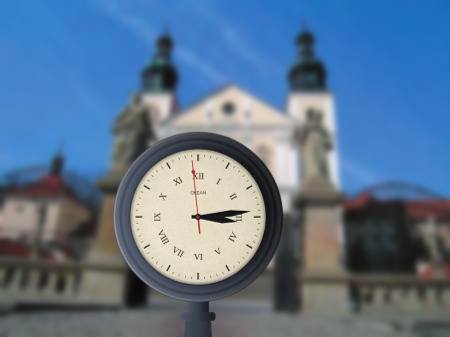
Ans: 3:13:59
